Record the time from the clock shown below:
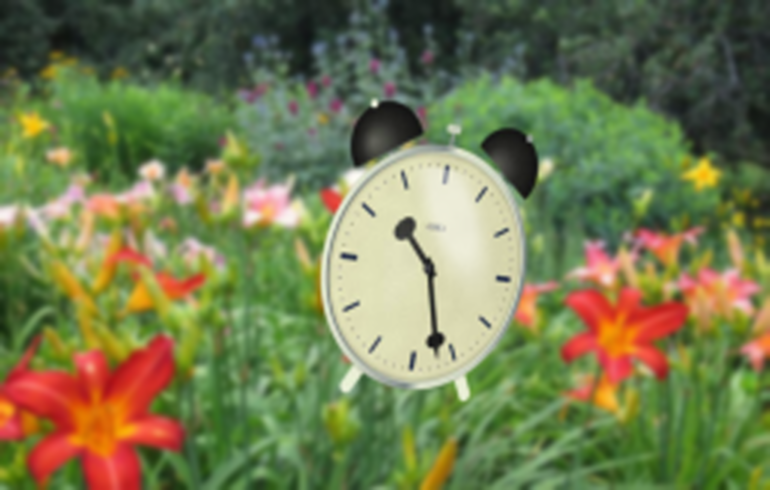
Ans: 10:27
